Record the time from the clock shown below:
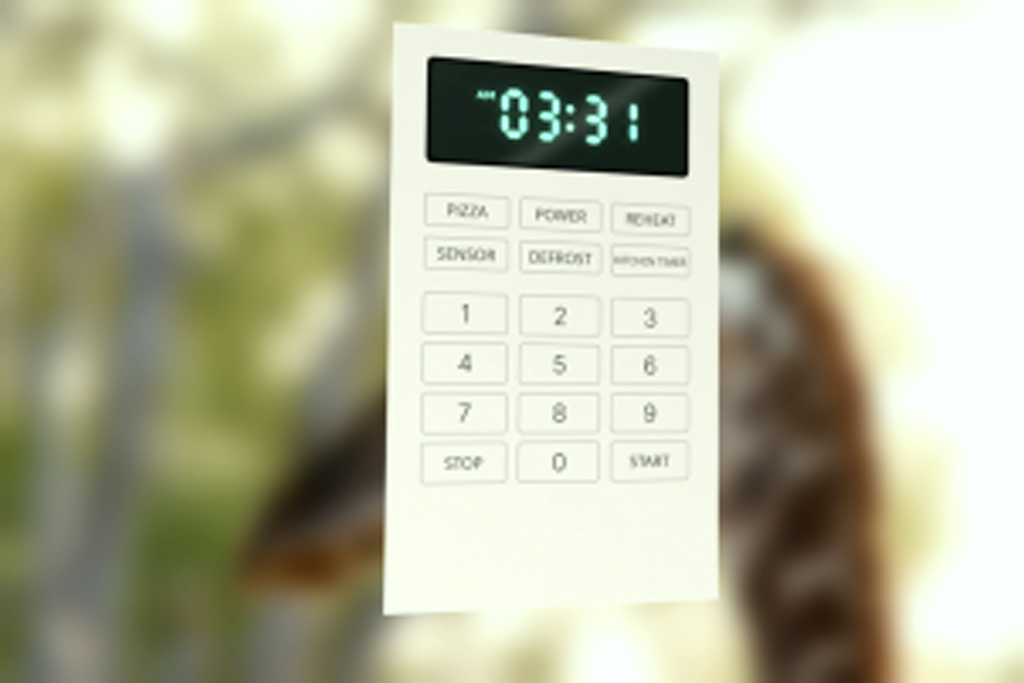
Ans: 3:31
